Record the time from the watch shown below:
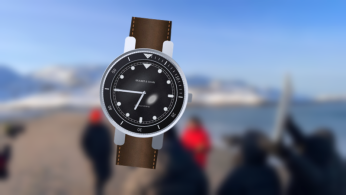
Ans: 6:45
